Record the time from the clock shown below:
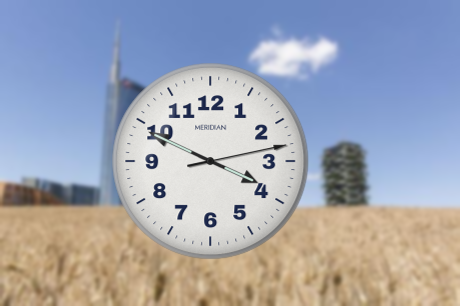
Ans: 3:49:13
